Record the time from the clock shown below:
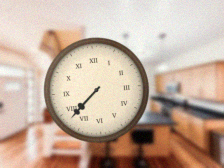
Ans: 7:38
